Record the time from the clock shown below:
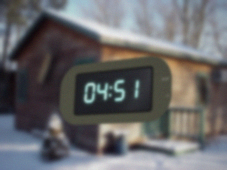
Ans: 4:51
